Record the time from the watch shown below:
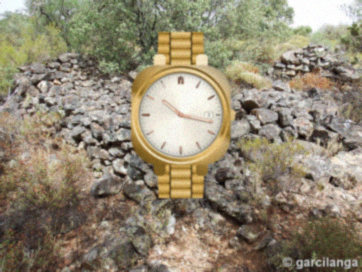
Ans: 10:17
